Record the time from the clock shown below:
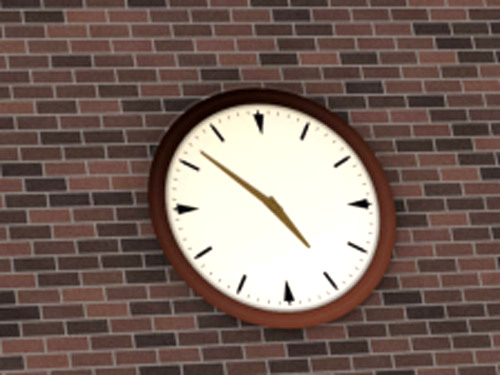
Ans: 4:52
